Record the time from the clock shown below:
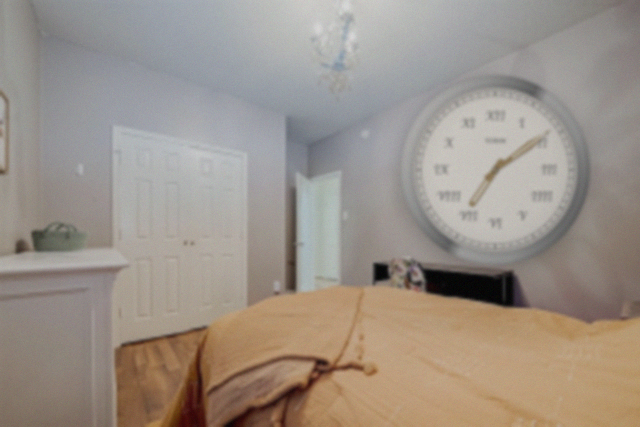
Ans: 7:09
